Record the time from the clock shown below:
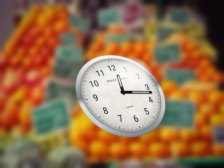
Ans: 12:17
